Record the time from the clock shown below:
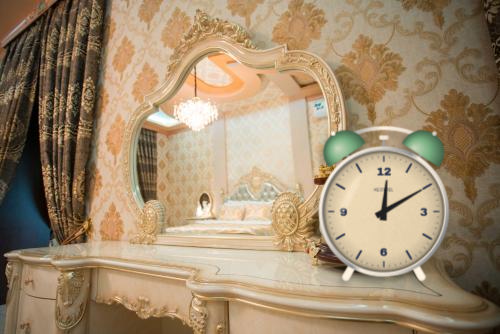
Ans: 12:10
